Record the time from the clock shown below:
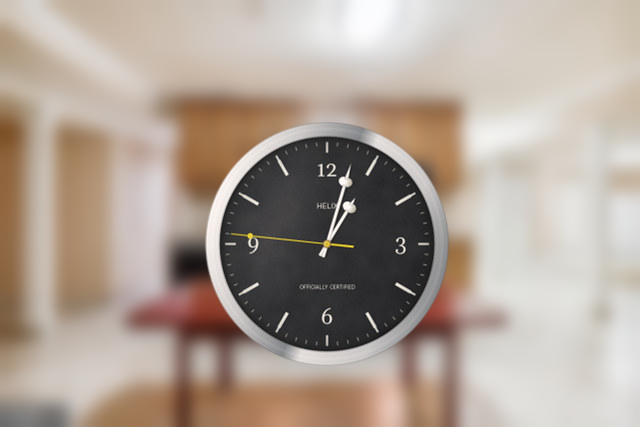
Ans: 1:02:46
